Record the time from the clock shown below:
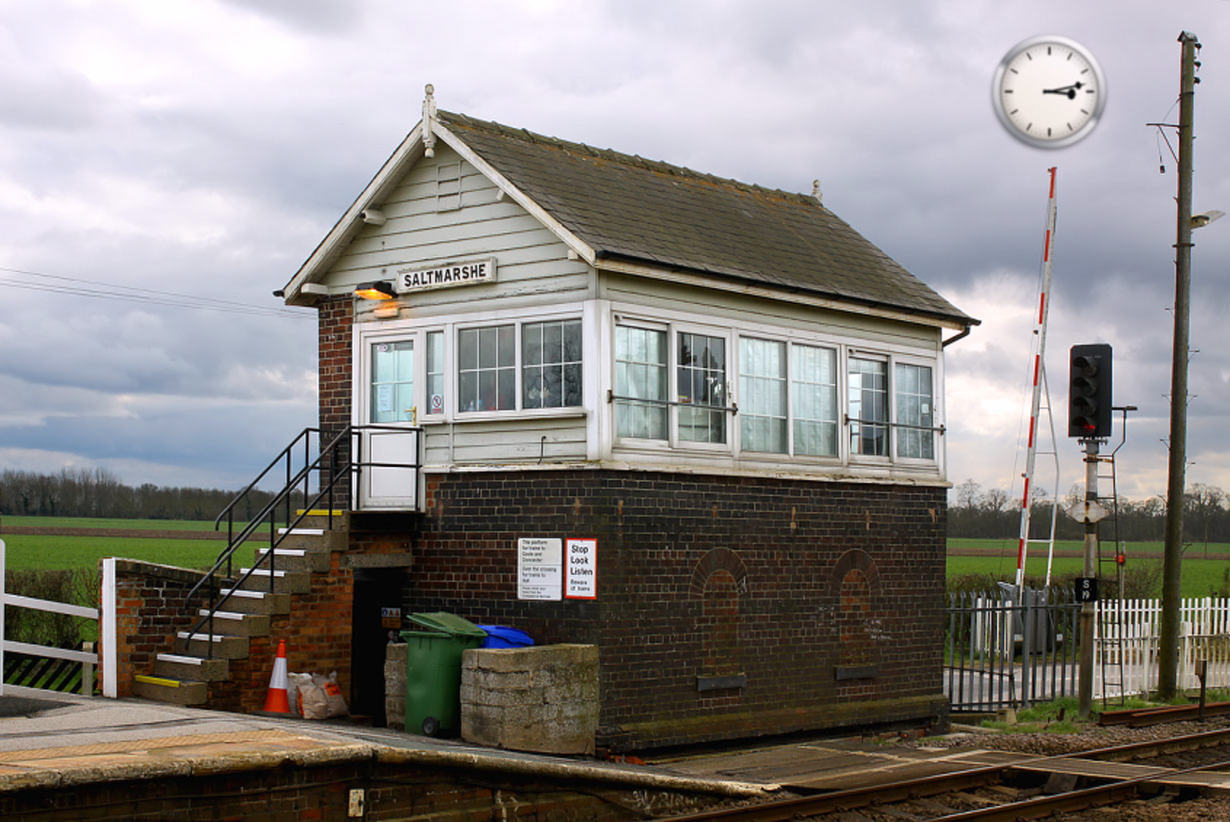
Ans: 3:13
